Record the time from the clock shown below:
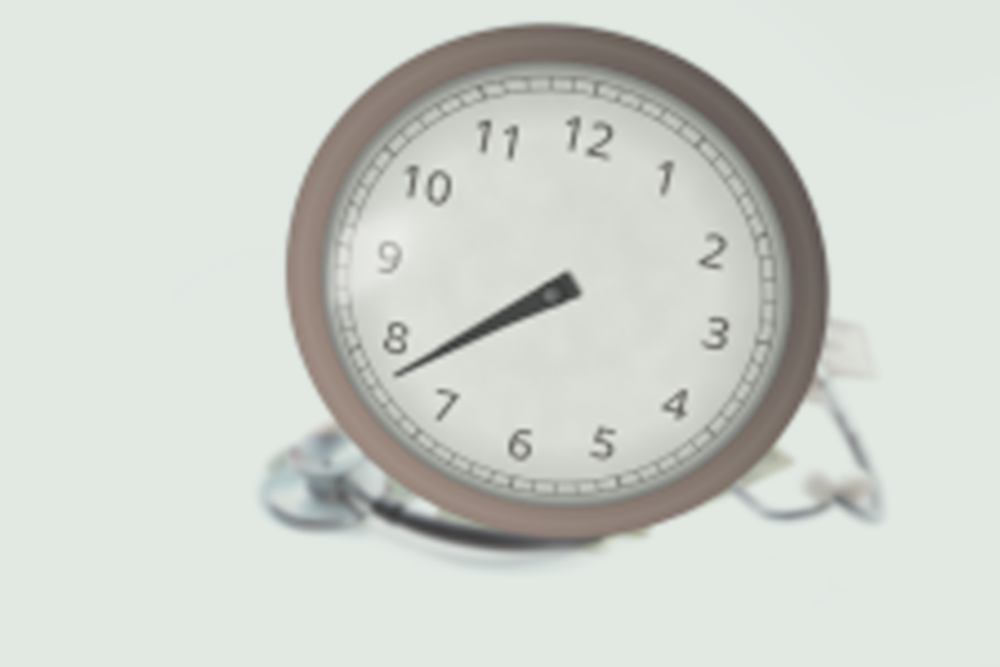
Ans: 7:38
